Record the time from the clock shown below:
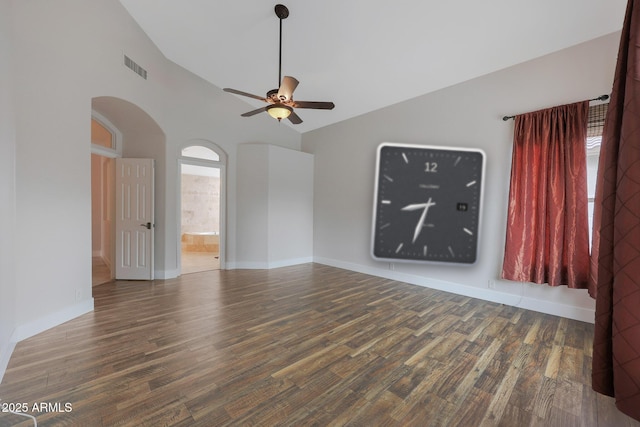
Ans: 8:33
